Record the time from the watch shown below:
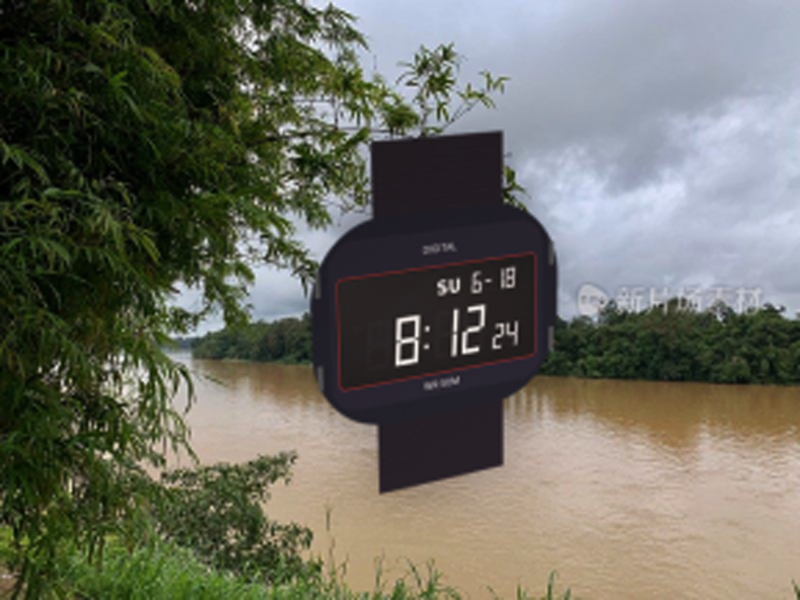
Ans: 8:12:24
